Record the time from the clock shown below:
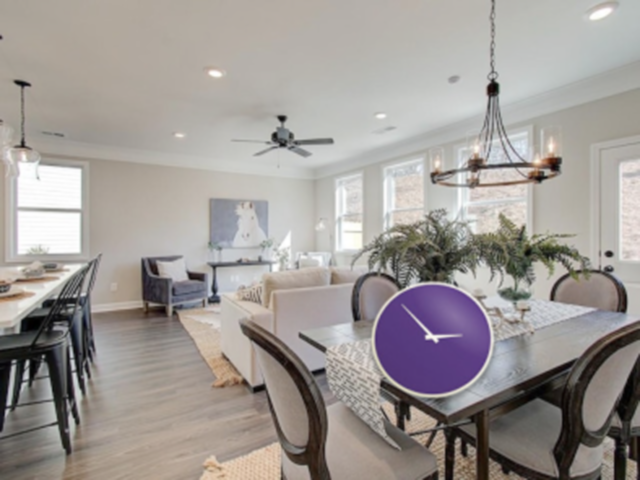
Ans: 2:53
